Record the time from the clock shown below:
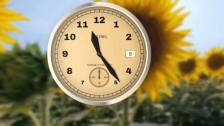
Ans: 11:24
